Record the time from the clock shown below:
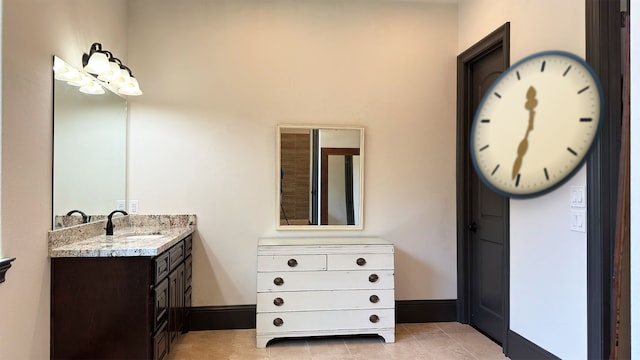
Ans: 11:31
